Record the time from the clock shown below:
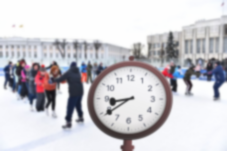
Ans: 8:39
